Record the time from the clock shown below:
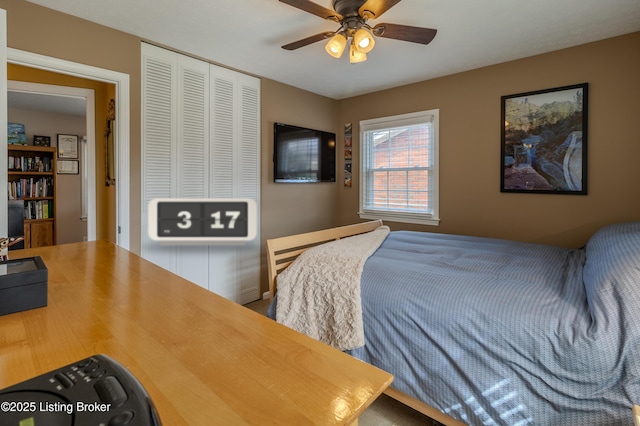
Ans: 3:17
